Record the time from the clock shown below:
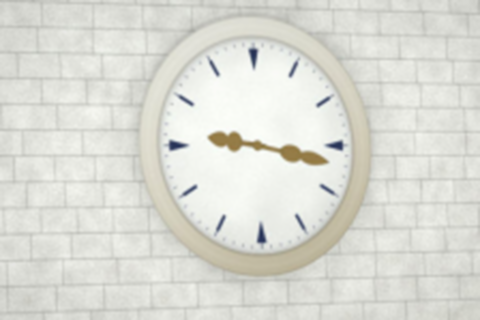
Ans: 9:17
